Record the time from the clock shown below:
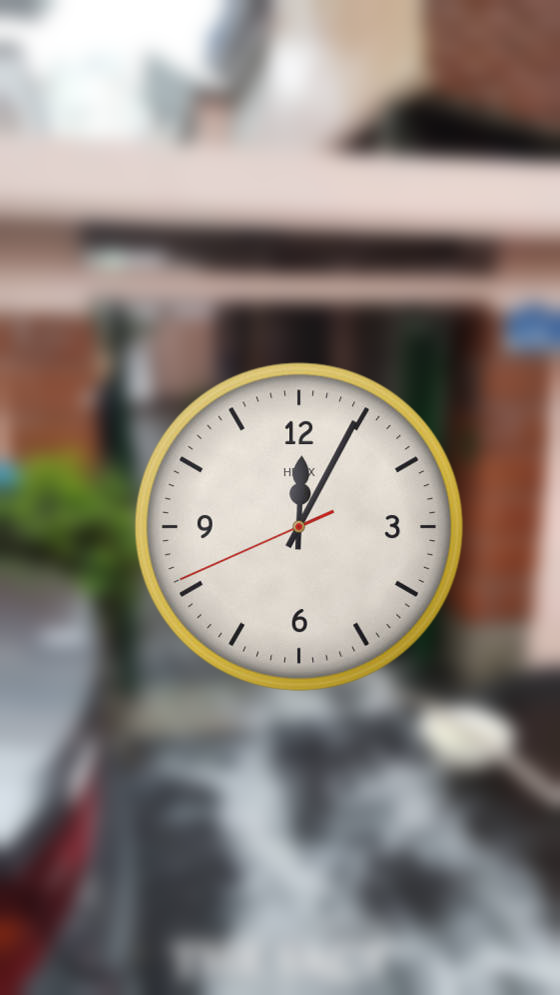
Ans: 12:04:41
